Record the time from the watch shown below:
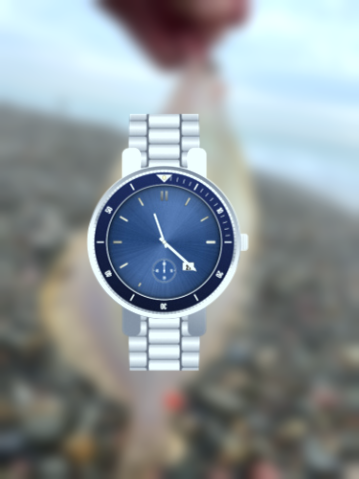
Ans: 11:22
